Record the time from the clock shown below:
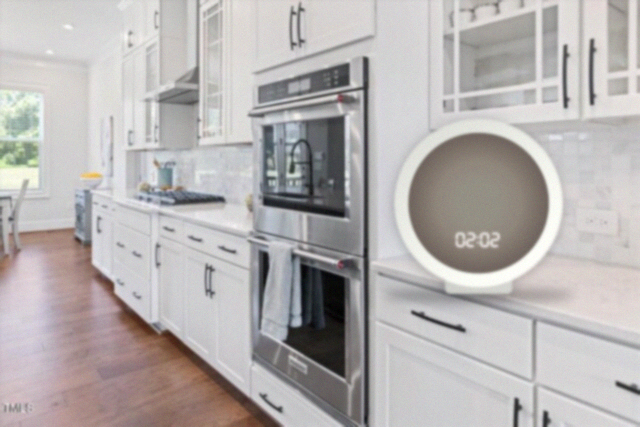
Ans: 2:02
